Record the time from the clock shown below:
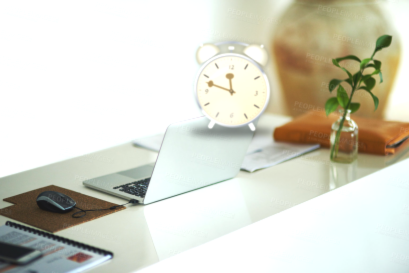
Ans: 11:48
